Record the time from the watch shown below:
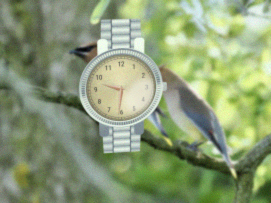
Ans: 9:31
